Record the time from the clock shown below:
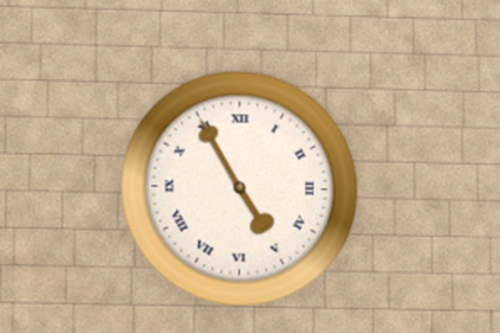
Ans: 4:55
